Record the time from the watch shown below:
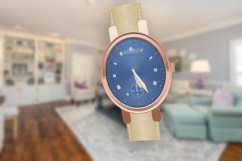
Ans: 5:25
